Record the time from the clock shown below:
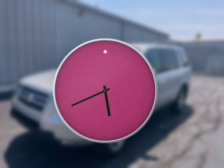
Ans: 5:41
